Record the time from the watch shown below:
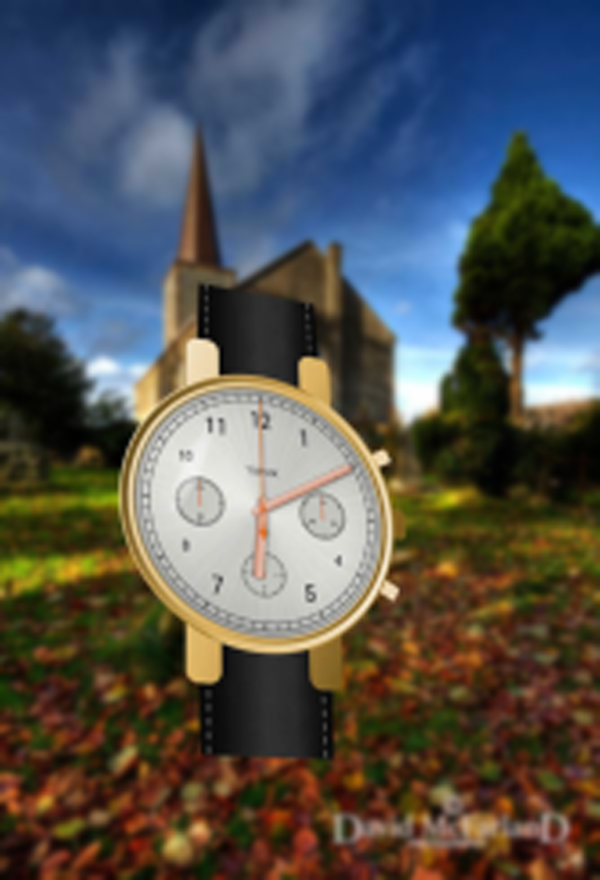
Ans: 6:10
